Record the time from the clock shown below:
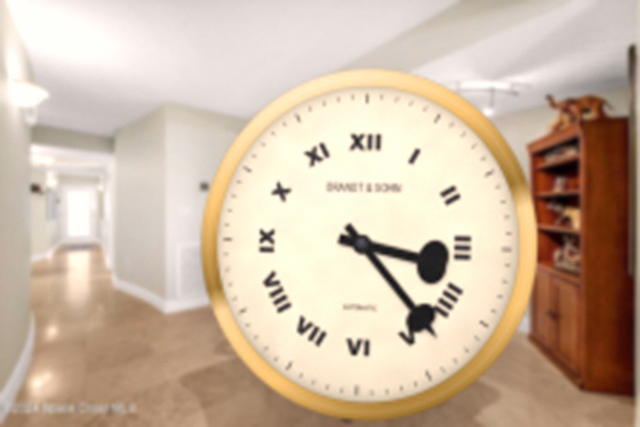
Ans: 3:23
